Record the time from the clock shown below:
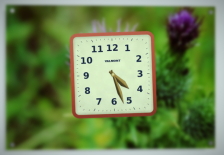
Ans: 4:27
